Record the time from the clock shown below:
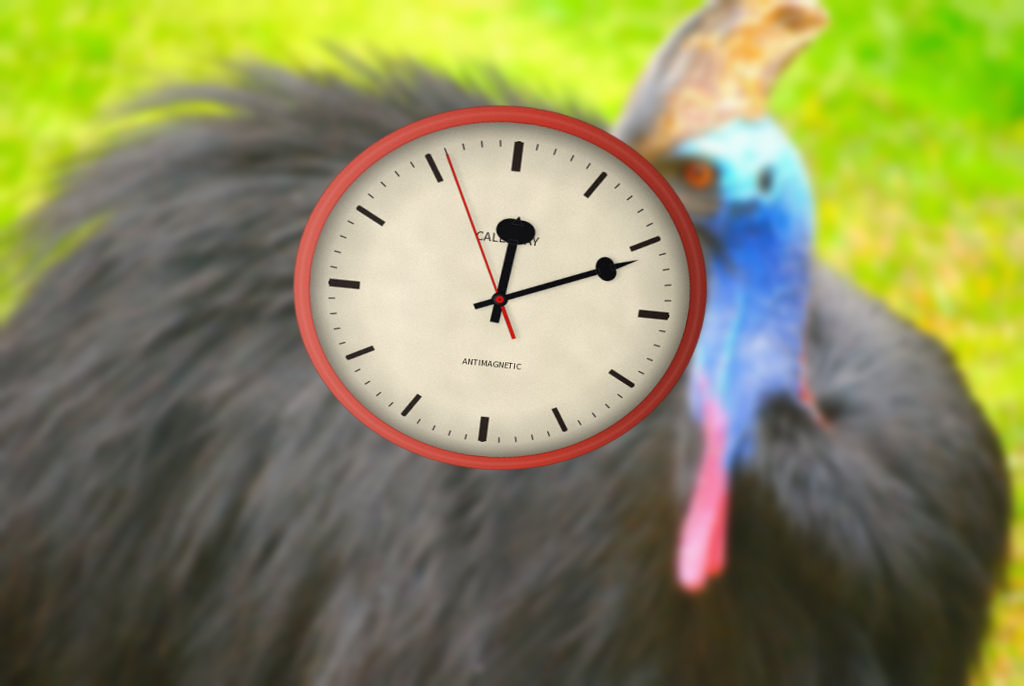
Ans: 12:10:56
